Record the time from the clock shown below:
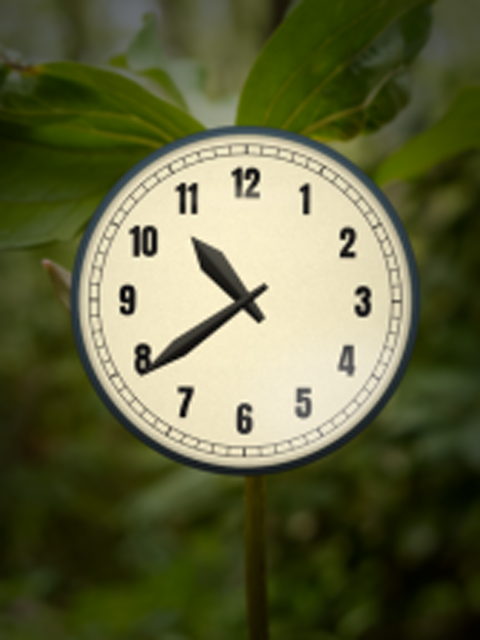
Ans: 10:39
